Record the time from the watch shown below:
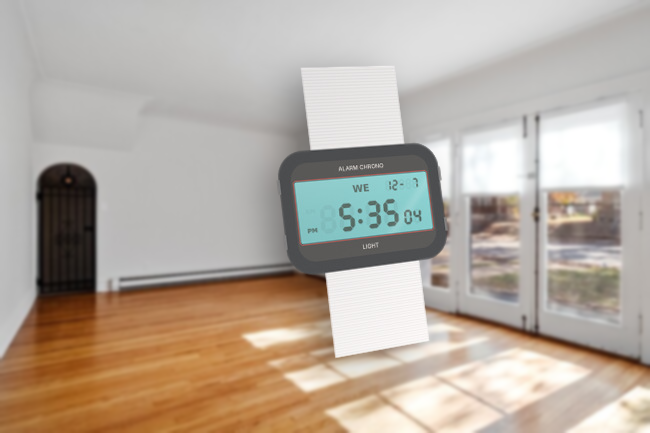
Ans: 5:35:04
